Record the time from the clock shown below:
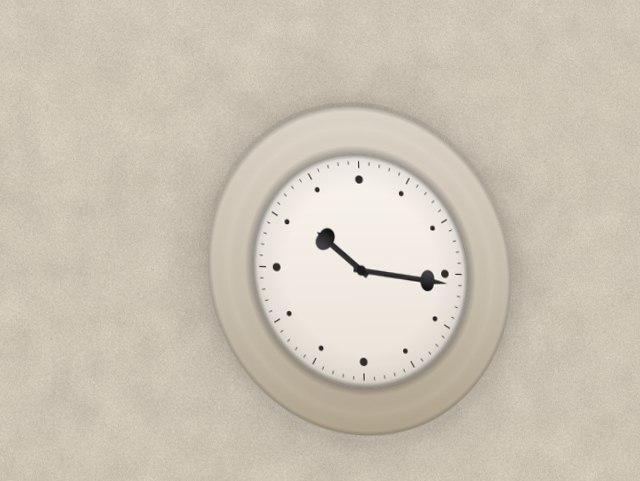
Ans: 10:16
